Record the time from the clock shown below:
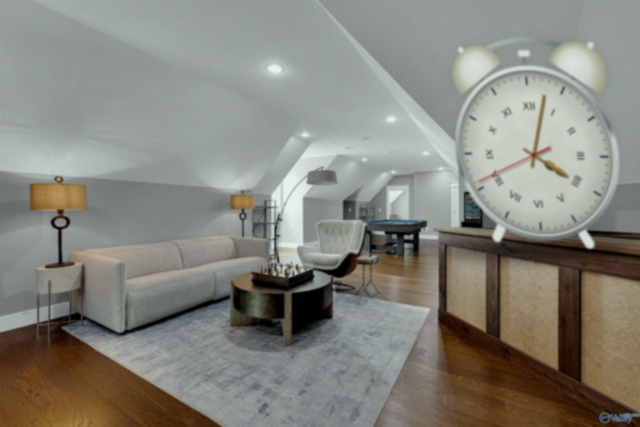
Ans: 4:02:41
